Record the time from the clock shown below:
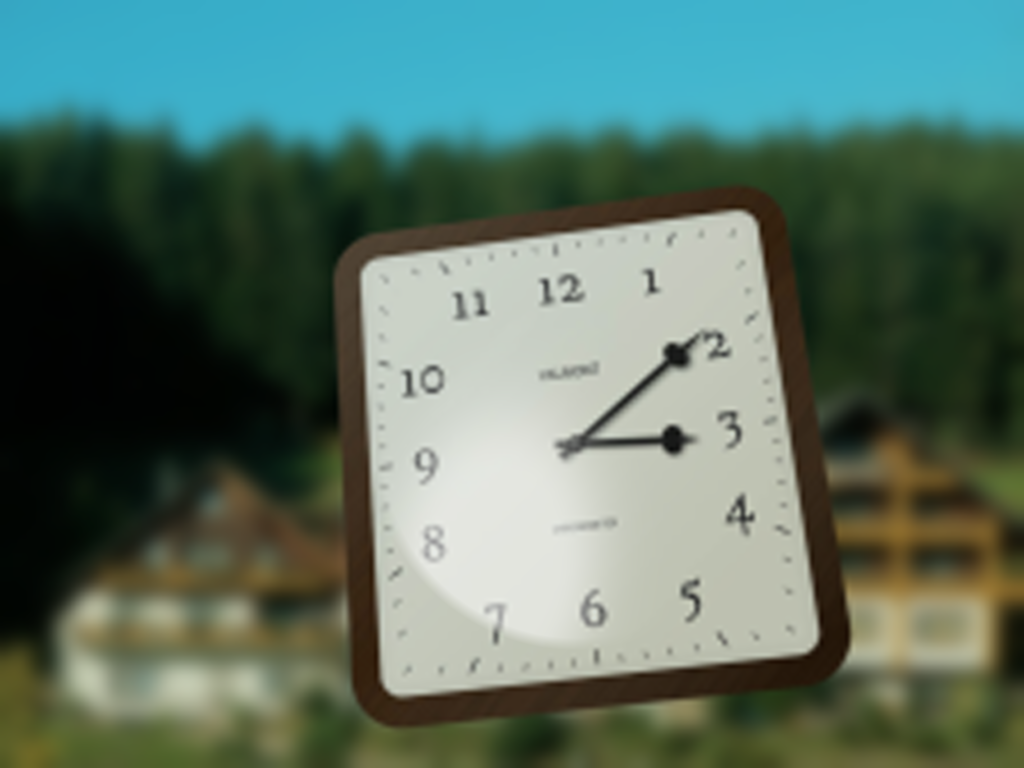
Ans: 3:09
